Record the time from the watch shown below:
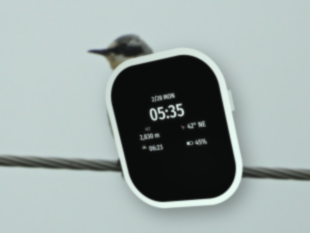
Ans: 5:35
